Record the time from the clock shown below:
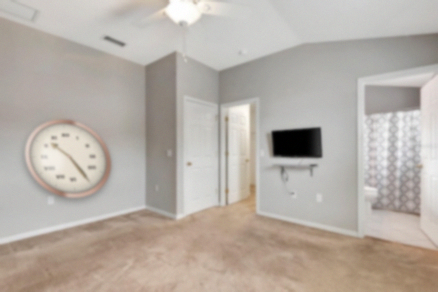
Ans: 10:25
